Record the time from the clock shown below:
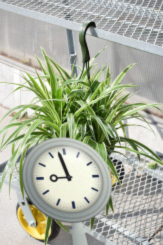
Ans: 8:58
